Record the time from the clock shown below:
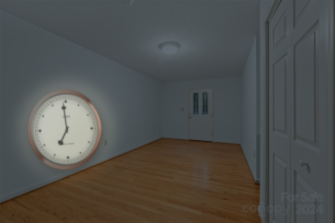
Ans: 6:59
